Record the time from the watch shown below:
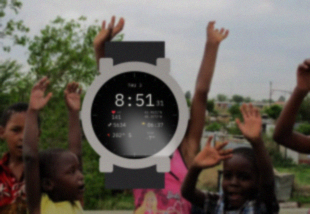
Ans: 8:51
